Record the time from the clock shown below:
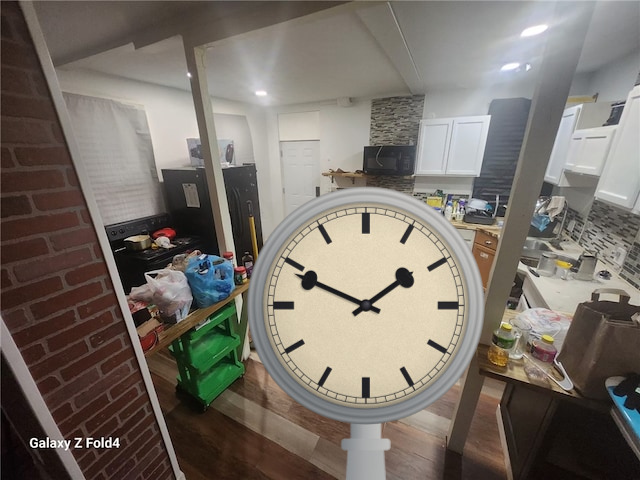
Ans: 1:49
